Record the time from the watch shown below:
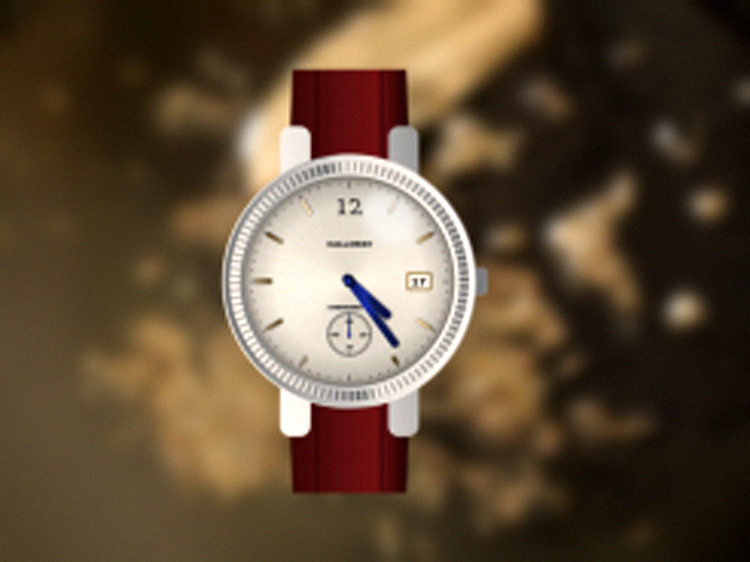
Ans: 4:24
